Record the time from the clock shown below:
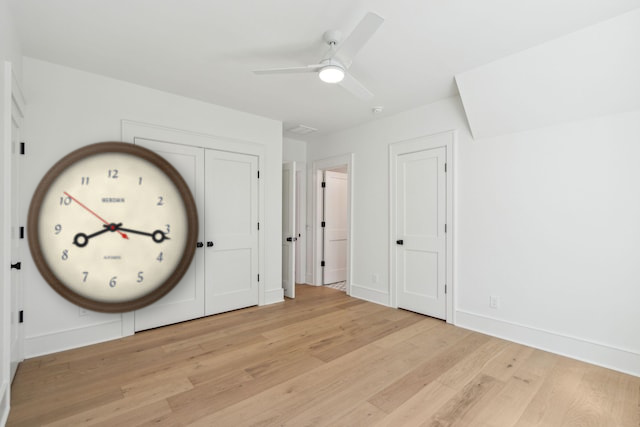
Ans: 8:16:51
